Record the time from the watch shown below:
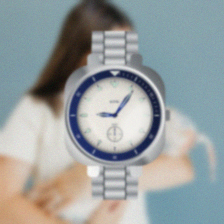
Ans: 9:06
